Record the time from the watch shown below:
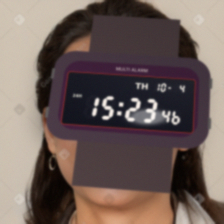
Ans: 15:23:46
